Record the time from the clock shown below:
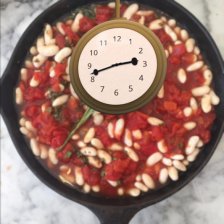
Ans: 2:42
